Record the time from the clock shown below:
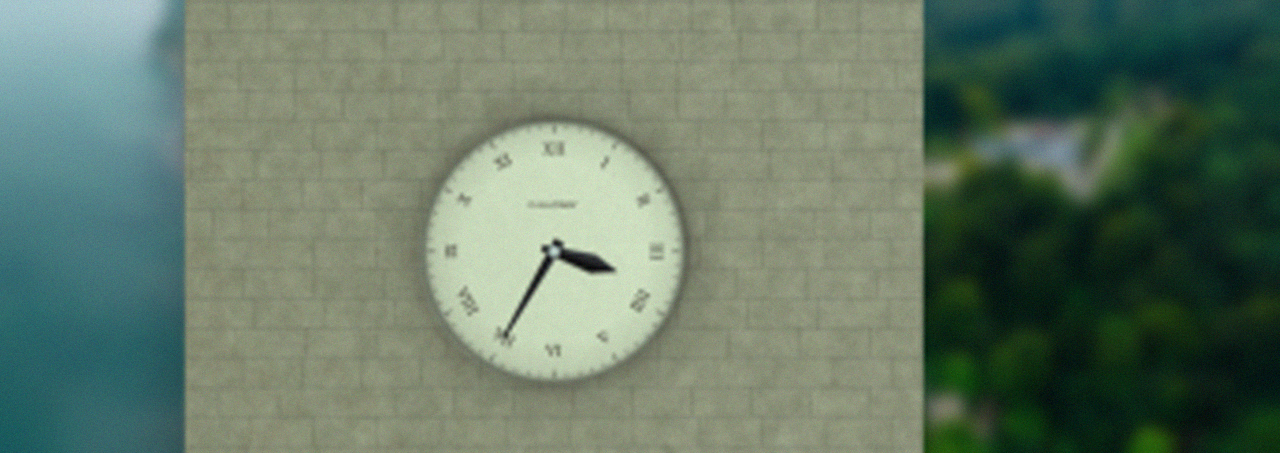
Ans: 3:35
